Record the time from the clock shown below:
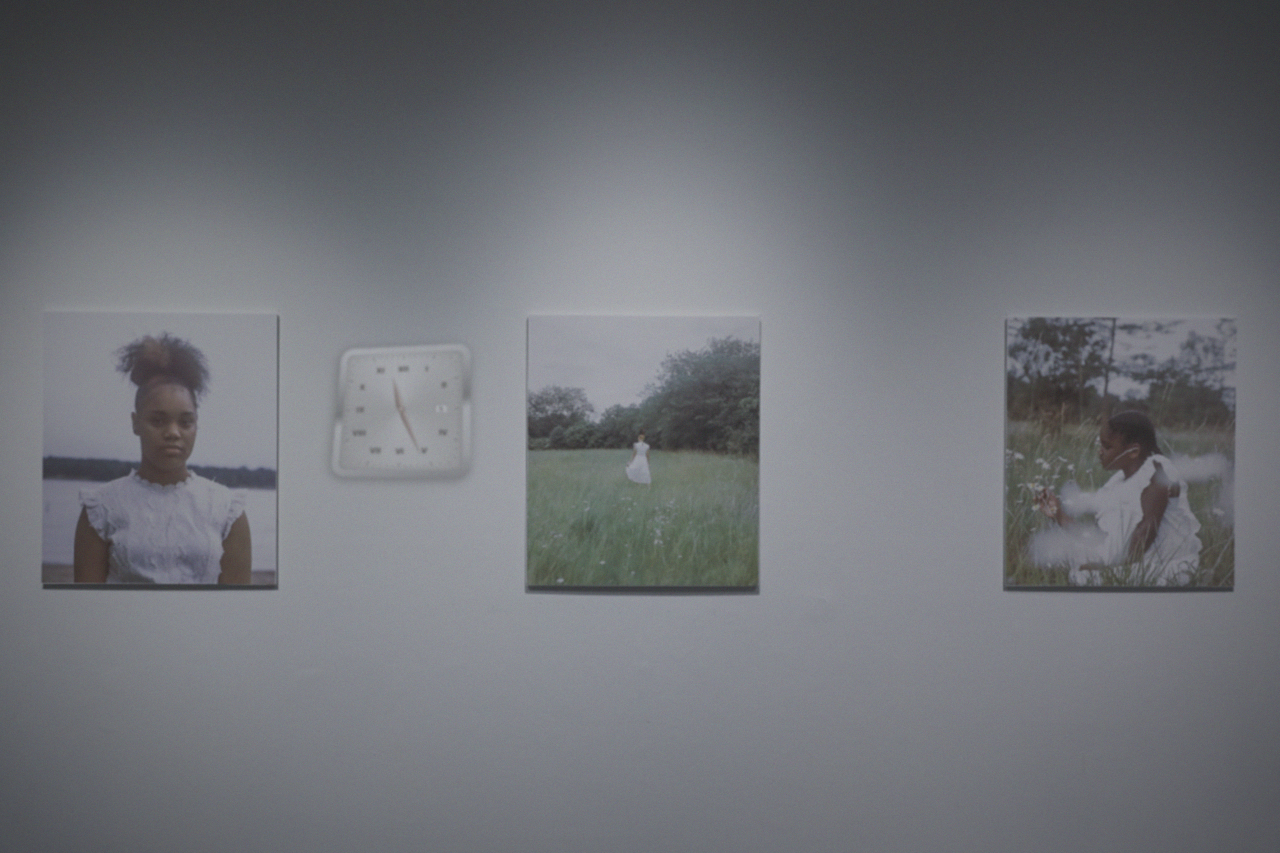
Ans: 11:26
